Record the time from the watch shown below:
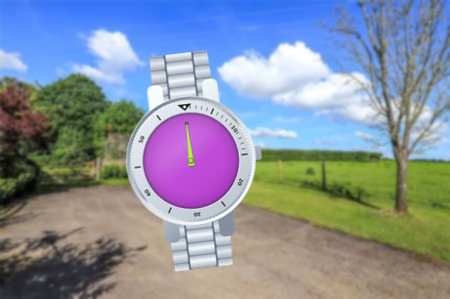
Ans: 12:00
